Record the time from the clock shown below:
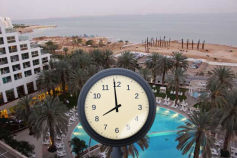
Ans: 7:59
